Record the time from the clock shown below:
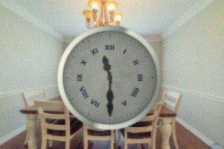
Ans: 11:30
